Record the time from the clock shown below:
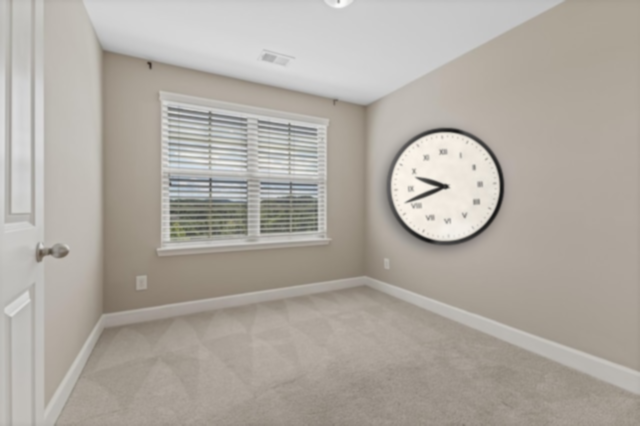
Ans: 9:42
